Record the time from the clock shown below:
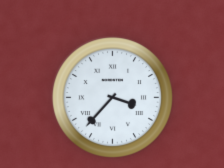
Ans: 3:37
